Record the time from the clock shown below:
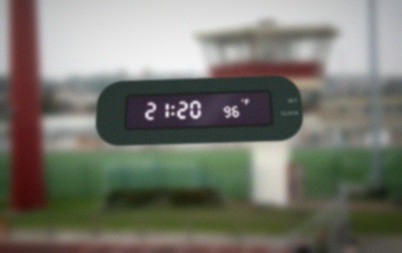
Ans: 21:20
